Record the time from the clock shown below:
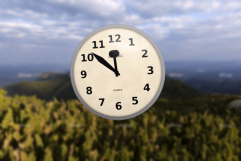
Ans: 11:52
